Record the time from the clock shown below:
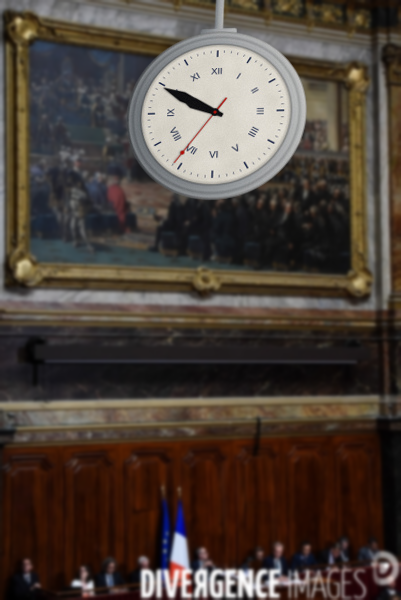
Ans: 9:49:36
